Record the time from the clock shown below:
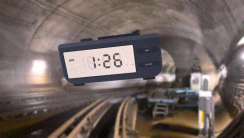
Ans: 1:26
